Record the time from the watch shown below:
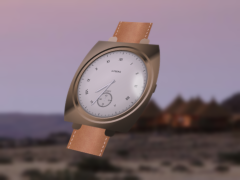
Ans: 7:34
